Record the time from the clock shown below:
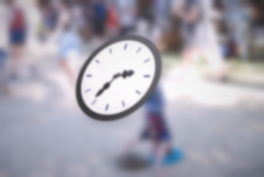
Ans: 2:36
